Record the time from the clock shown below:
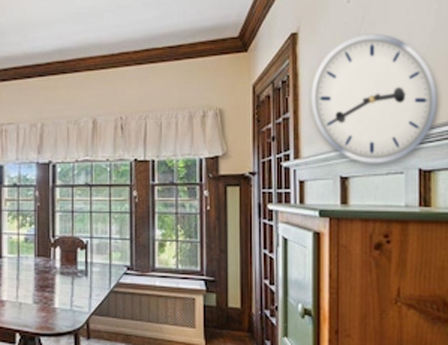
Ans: 2:40
